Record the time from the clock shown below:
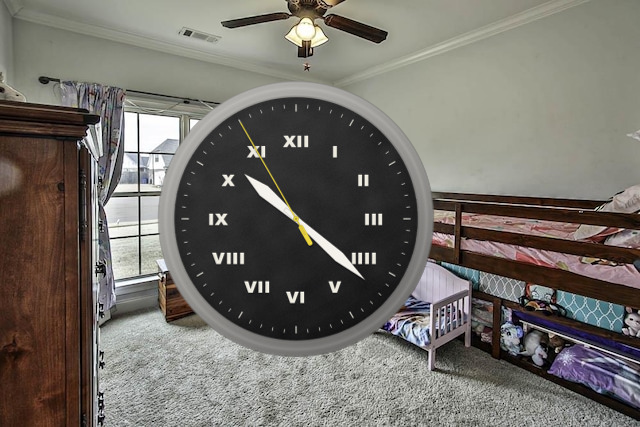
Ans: 10:21:55
